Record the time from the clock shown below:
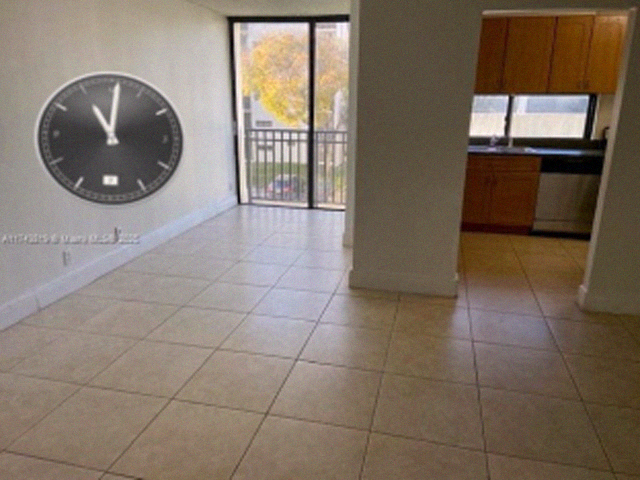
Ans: 11:01
